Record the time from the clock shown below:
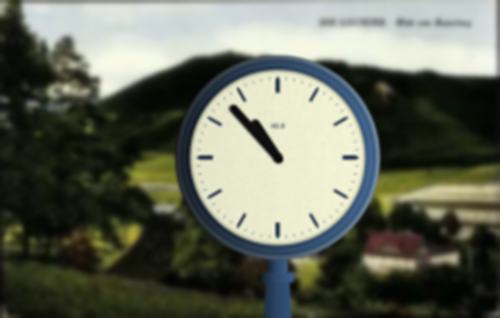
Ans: 10:53
